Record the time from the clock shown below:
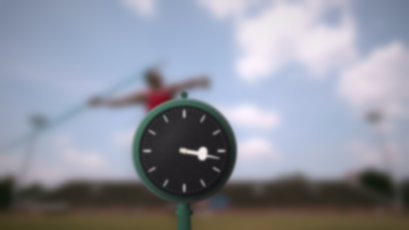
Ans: 3:17
